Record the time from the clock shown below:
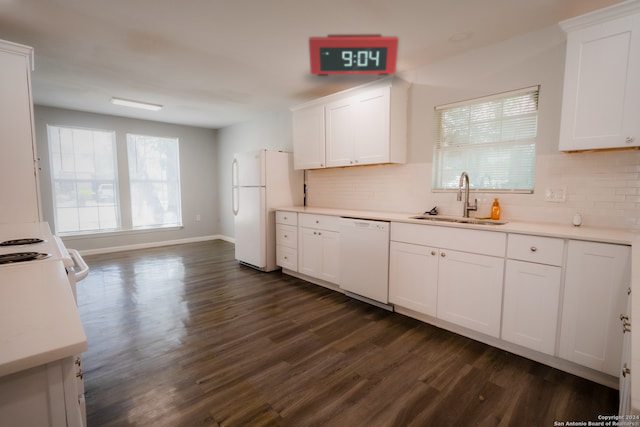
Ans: 9:04
